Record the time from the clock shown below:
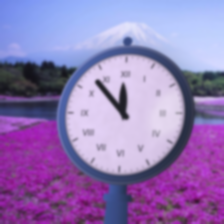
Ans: 11:53
